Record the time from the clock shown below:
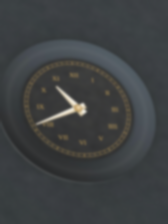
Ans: 10:41
